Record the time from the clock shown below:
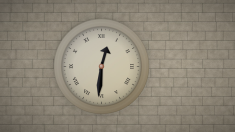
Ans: 12:31
